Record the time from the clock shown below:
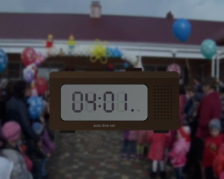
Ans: 4:01
